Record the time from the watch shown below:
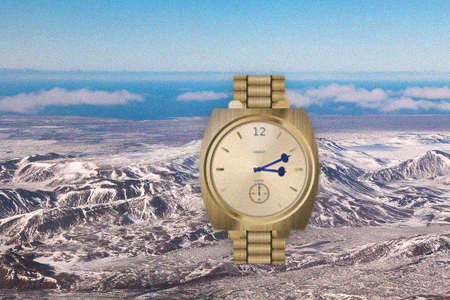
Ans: 3:11
